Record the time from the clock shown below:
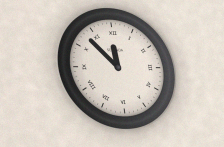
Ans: 11:53
